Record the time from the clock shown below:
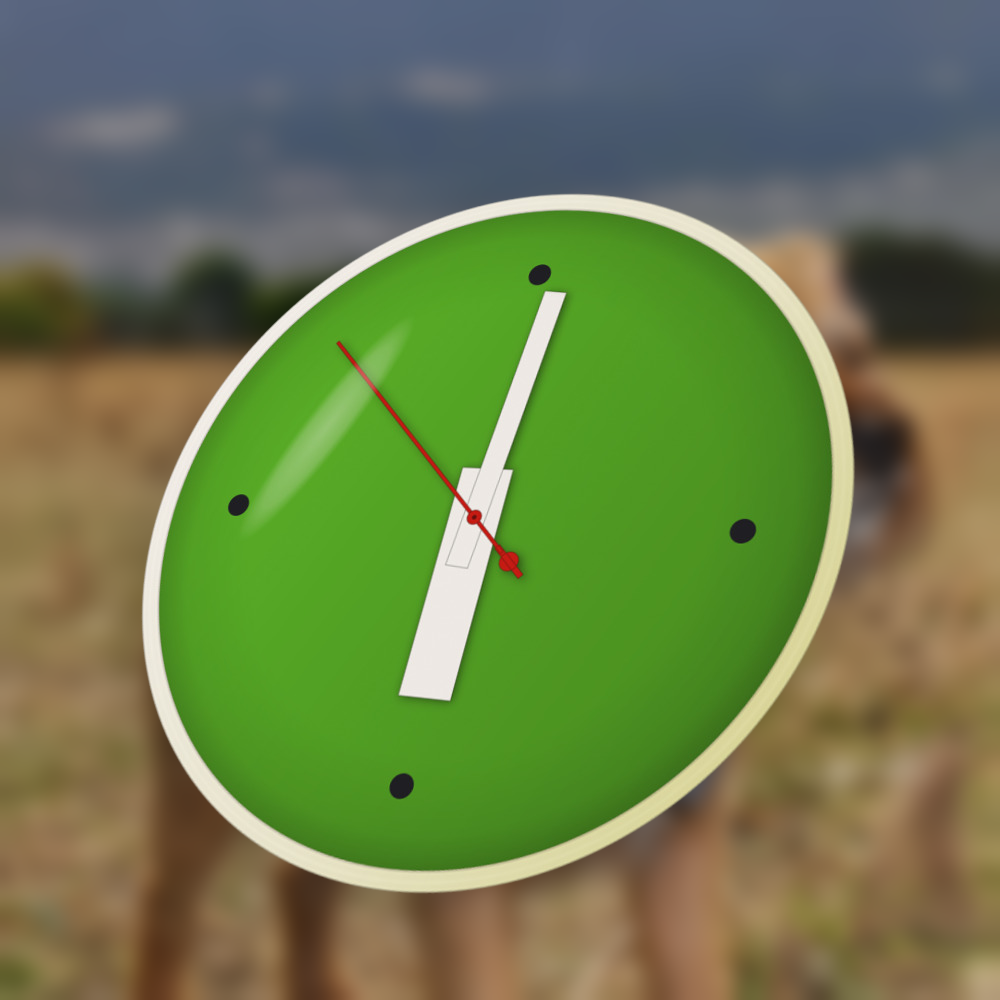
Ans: 6:00:52
